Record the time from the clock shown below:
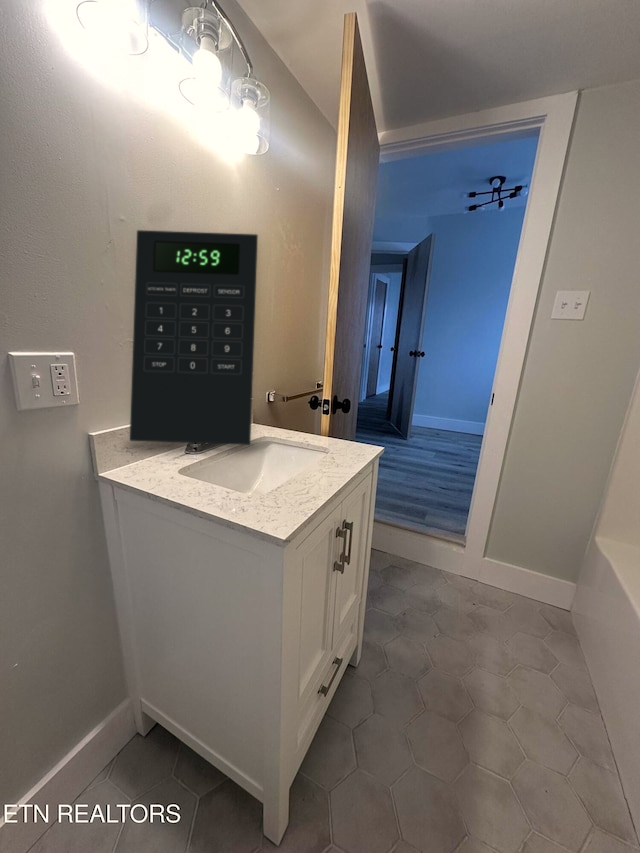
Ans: 12:59
